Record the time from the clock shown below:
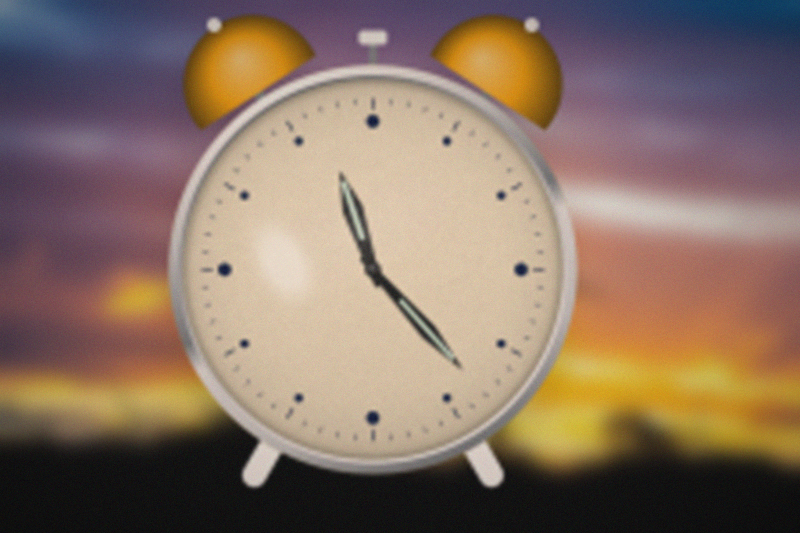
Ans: 11:23
